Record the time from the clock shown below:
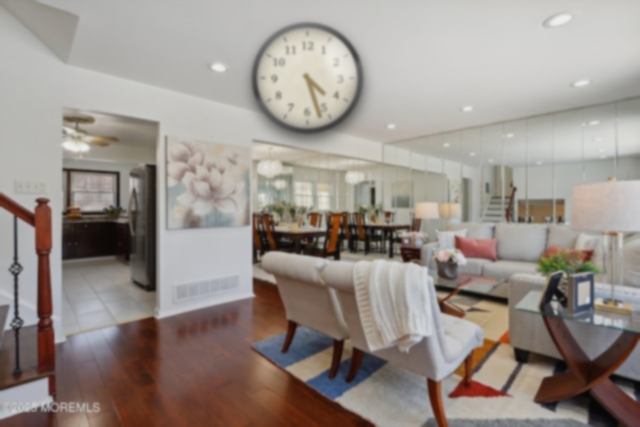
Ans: 4:27
